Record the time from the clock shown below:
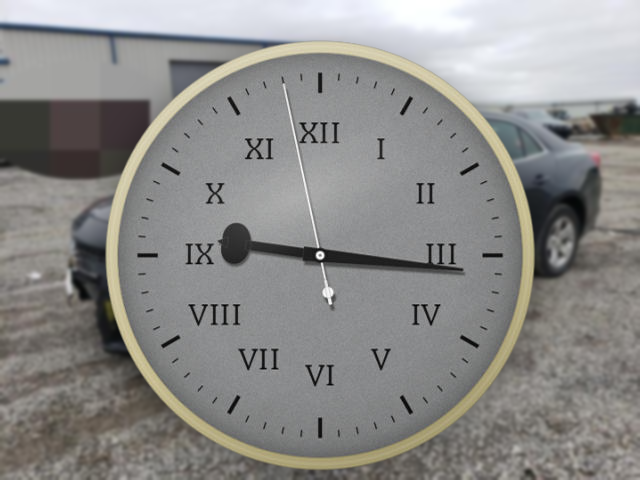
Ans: 9:15:58
